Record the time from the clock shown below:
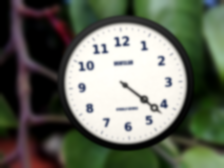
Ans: 4:22
